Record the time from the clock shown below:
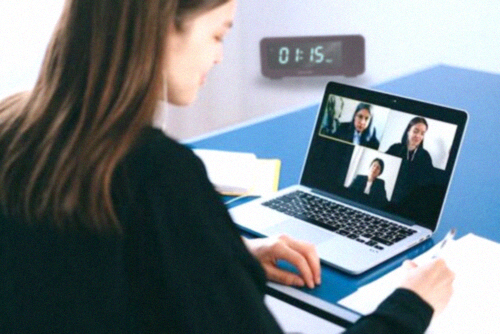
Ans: 1:15
